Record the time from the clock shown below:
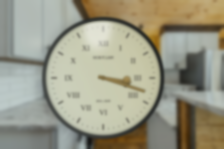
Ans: 3:18
